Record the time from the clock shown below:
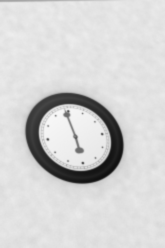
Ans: 5:59
